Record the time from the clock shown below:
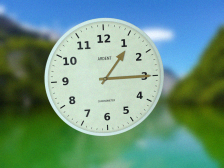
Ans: 1:15
